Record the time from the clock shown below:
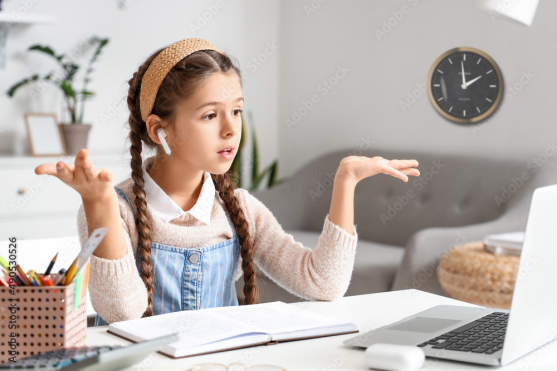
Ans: 1:59
